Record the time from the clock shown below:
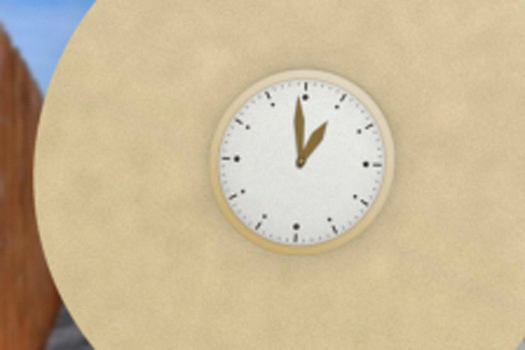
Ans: 12:59
